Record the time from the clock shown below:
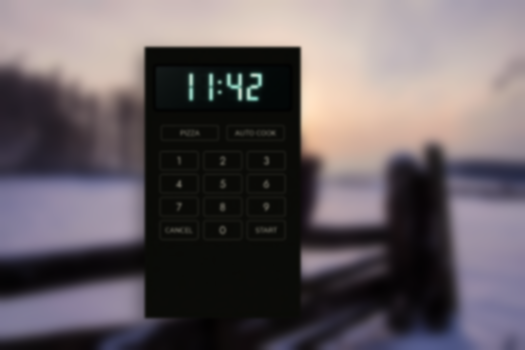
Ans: 11:42
